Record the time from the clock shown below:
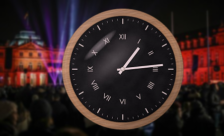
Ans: 1:14
